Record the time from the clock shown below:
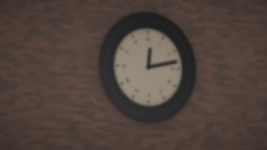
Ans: 12:13
